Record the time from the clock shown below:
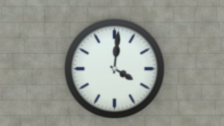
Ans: 4:01
